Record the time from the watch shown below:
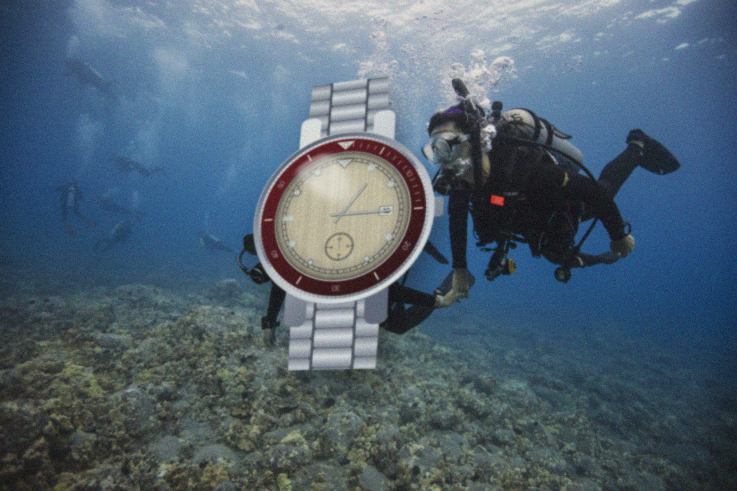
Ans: 1:15
